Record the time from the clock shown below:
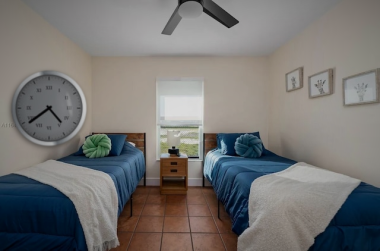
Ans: 4:39
